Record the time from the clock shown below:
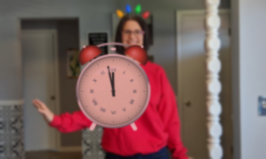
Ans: 11:58
